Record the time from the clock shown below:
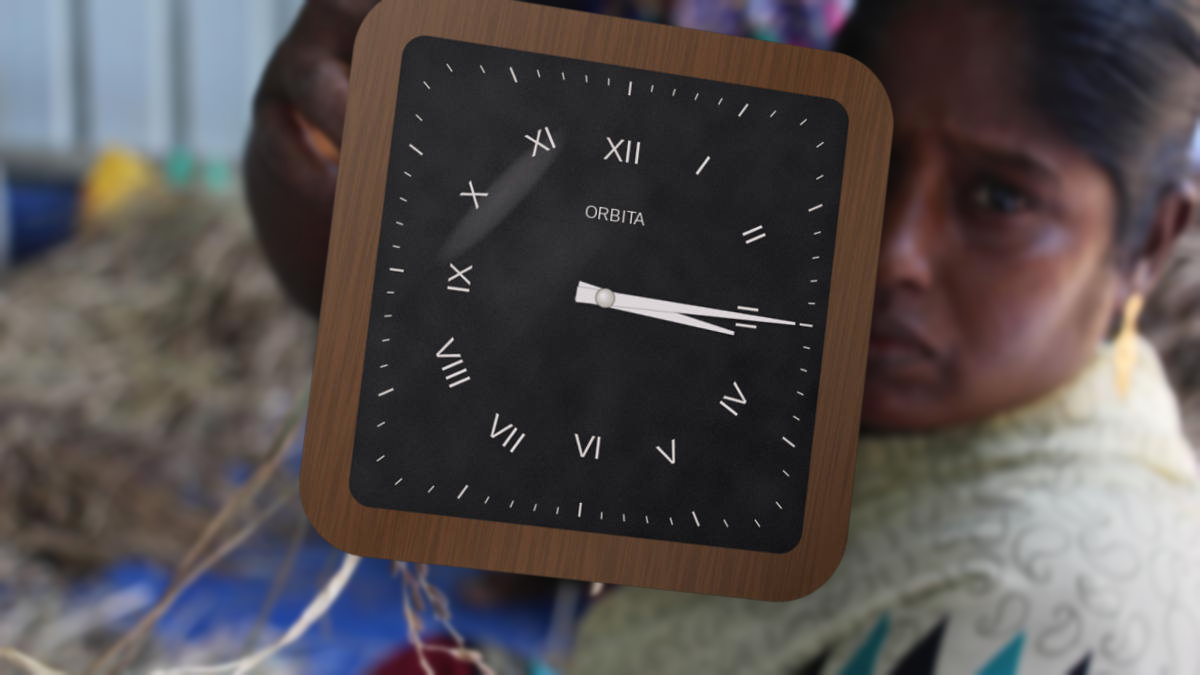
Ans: 3:15
